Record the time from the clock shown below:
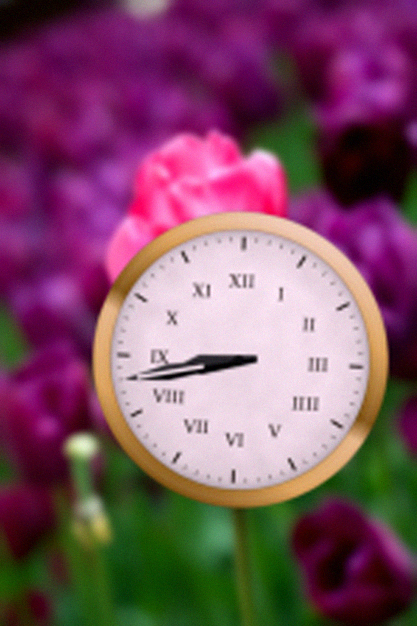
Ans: 8:43
